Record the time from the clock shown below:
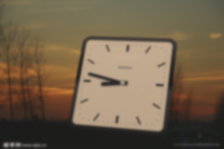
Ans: 8:47
